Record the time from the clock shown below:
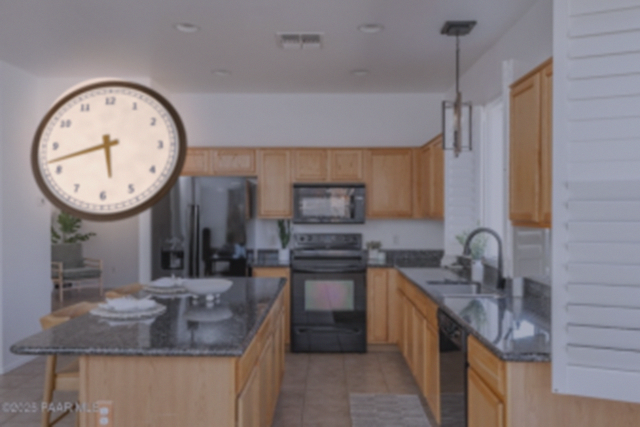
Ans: 5:42
